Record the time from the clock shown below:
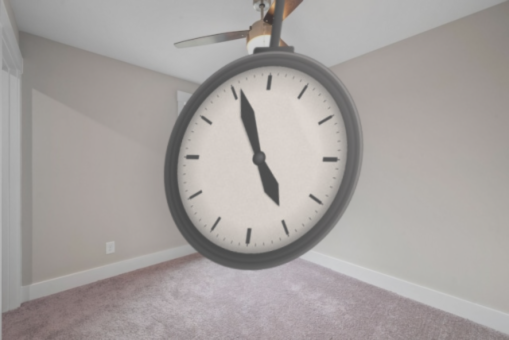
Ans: 4:56
